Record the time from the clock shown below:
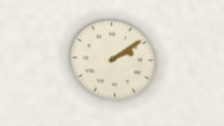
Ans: 2:09
